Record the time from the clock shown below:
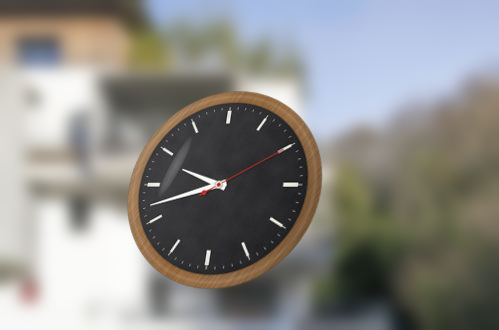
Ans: 9:42:10
